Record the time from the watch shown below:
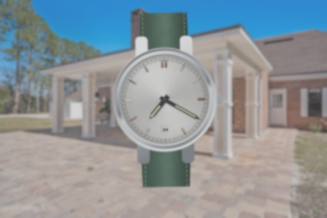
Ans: 7:20
